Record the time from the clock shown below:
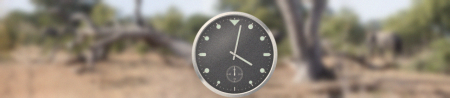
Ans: 4:02
